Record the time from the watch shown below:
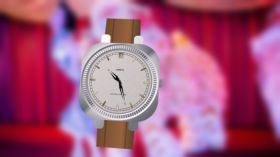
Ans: 10:27
